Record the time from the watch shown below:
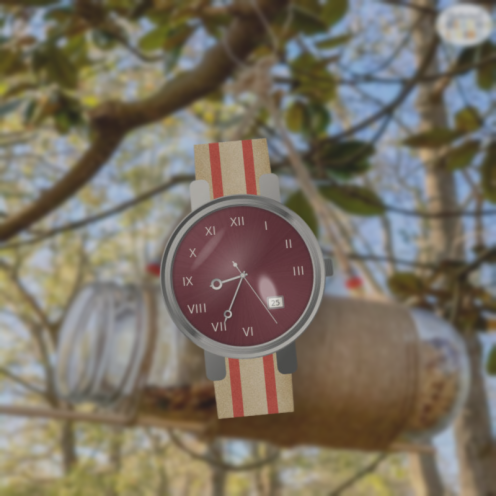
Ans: 8:34:25
